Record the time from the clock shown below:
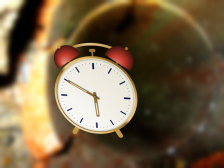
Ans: 5:50
